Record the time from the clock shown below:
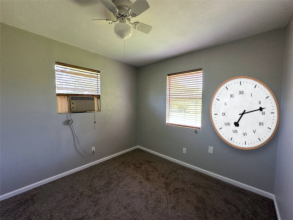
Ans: 7:13
